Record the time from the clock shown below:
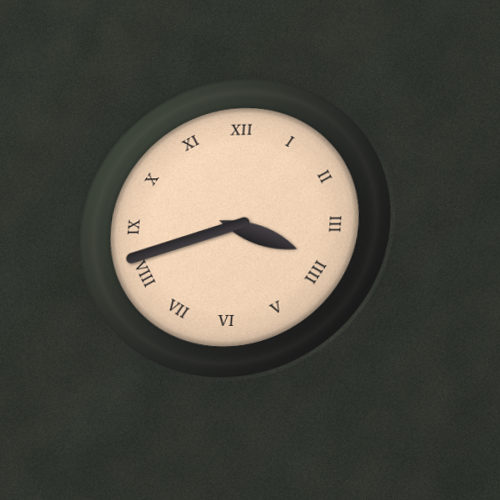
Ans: 3:42
